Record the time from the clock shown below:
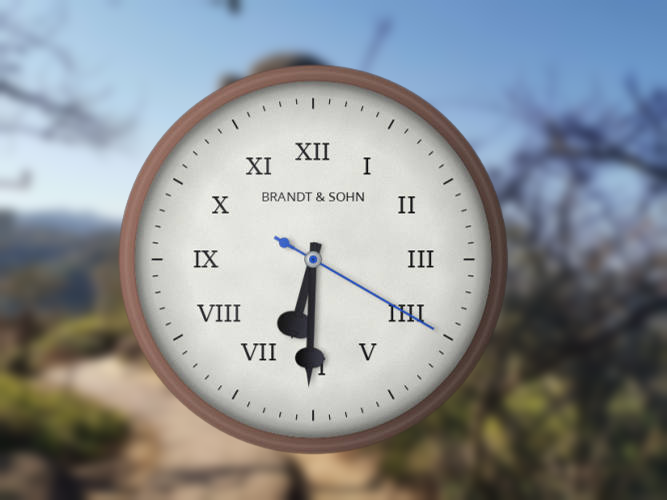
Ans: 6:30:20
